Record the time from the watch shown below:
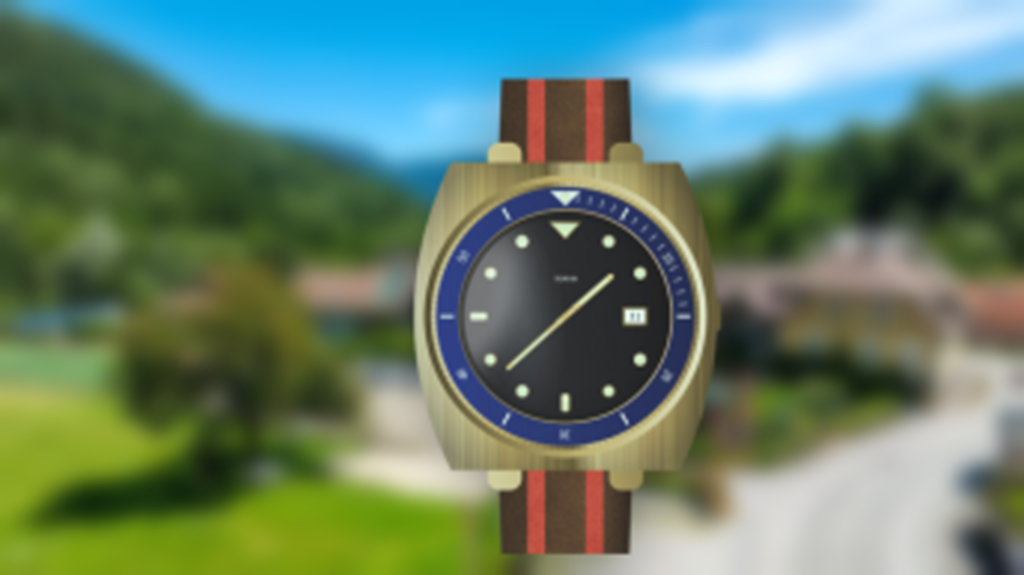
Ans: 1:38
